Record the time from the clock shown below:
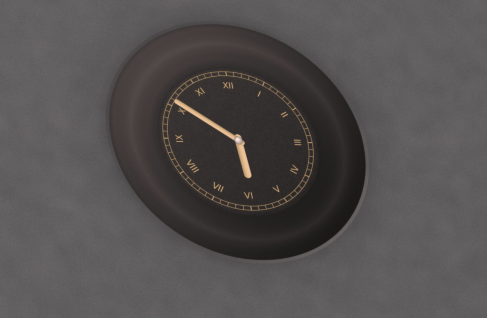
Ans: 5:51
